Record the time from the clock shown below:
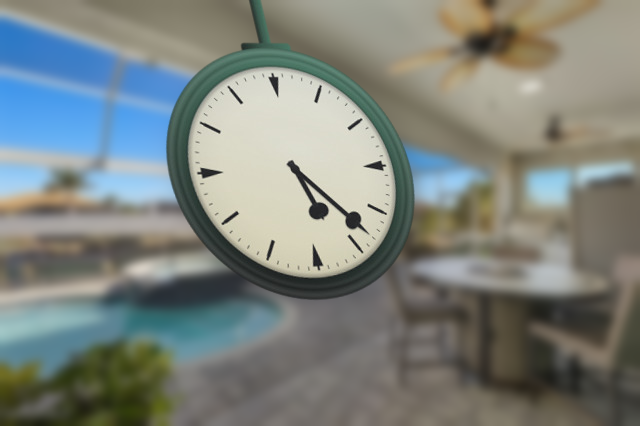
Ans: 5:23
